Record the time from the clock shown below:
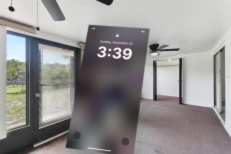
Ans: 3:39
